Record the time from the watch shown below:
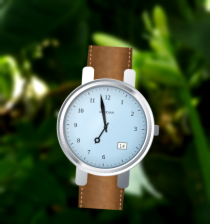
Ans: 6:58
